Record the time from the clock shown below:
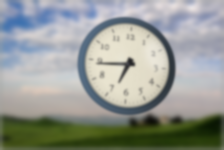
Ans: 6:44
